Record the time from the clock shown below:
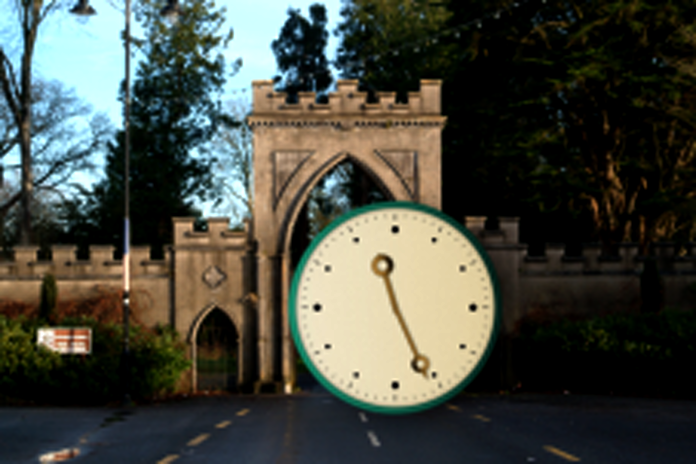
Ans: 11:26
